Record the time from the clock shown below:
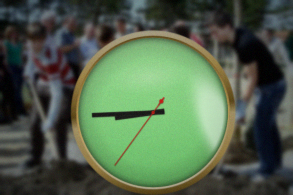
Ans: 8:44:36
